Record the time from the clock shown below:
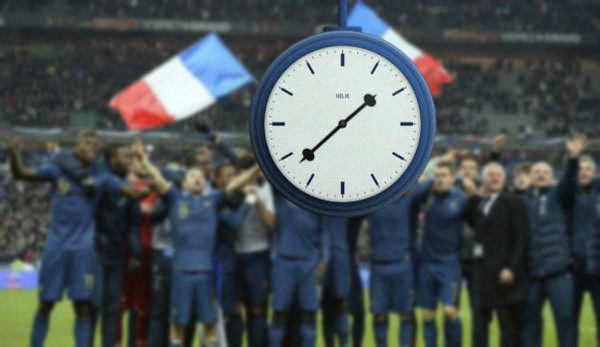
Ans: 1:38
